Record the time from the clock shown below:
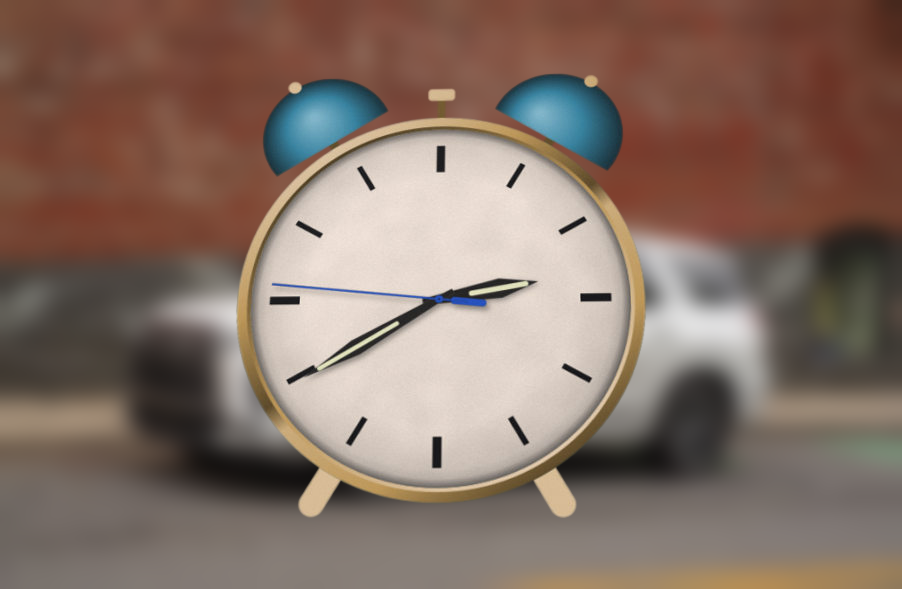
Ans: 2:39:46
